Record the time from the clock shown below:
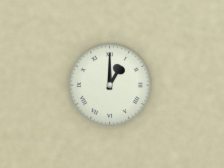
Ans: 1:00
